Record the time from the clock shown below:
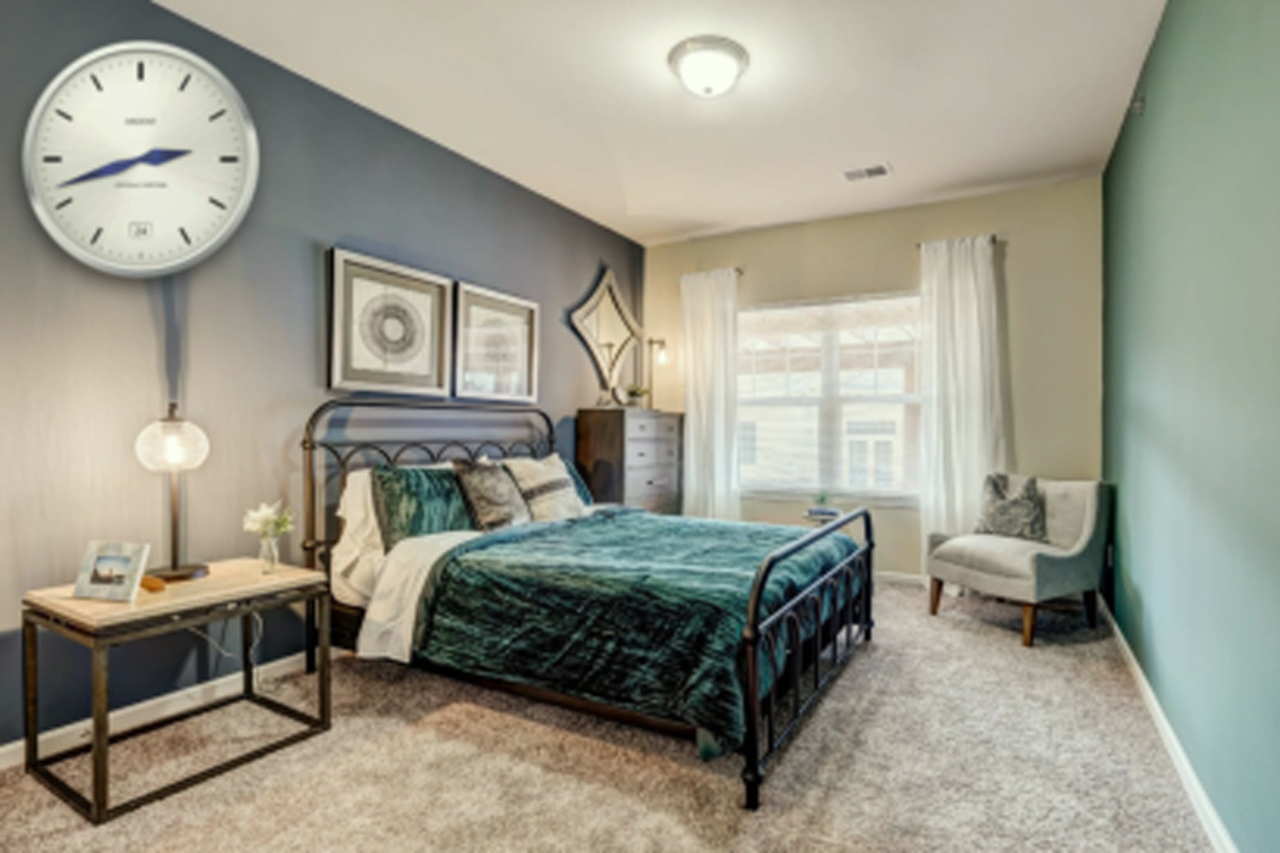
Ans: 2:42
